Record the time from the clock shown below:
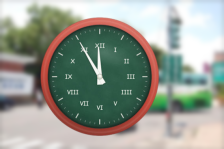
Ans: 11:55
